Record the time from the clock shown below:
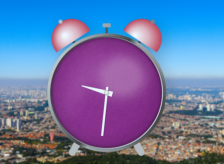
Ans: 9:31
